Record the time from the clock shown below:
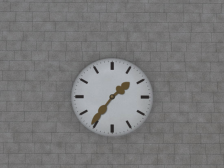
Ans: 1:36
